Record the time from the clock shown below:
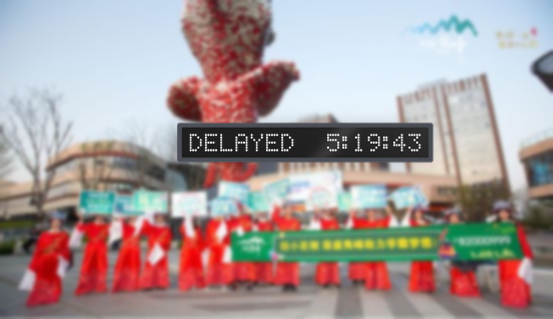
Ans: 5:19:43
